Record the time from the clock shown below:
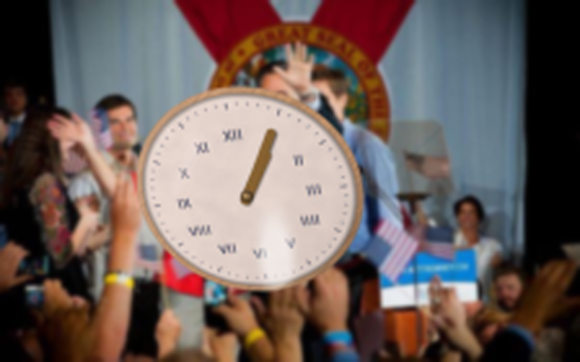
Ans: 1:05
